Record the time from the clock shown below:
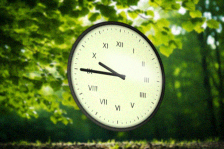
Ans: 9:45
